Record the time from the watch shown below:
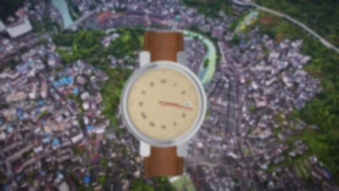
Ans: 3:17
